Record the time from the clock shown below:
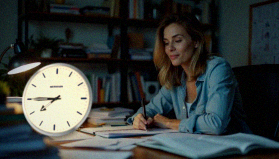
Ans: 7:45
